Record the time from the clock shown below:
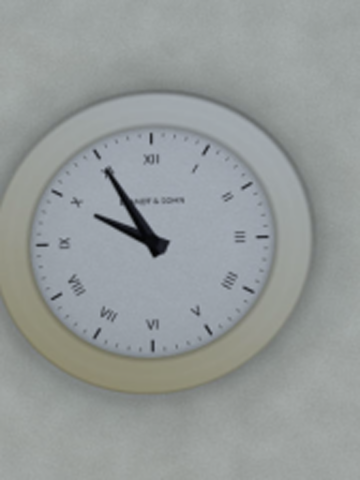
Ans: 9:55
